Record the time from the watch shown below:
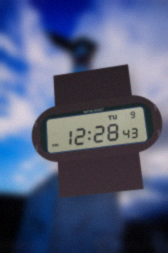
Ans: 12:28:43
